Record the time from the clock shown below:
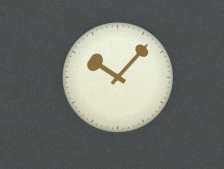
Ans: 10:07
